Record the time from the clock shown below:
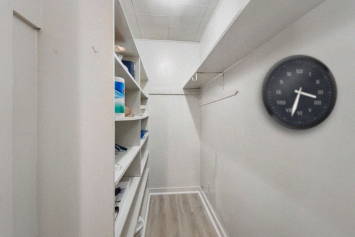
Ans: 3:33
